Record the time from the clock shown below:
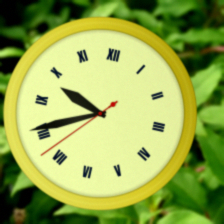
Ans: 9:40:37
